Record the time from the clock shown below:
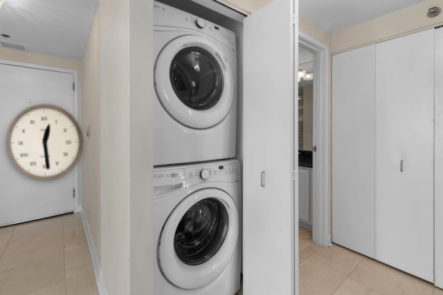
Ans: 12:29
